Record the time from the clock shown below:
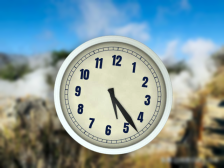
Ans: 5:23
